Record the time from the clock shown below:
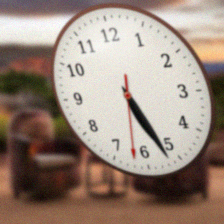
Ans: 5:26:32
